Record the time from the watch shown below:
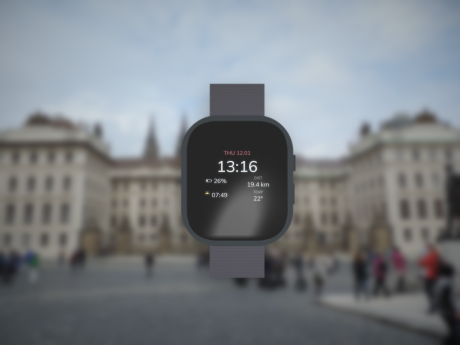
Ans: 13:16
